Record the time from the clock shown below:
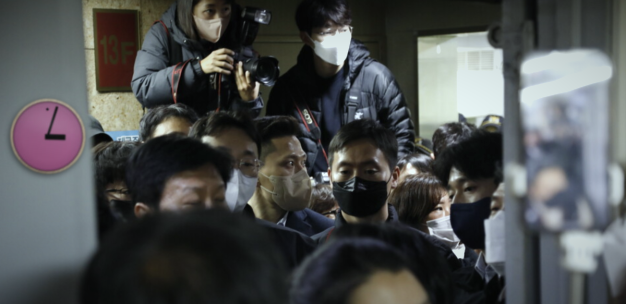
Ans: 3:03
